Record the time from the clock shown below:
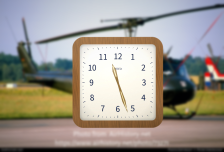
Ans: 11:27
